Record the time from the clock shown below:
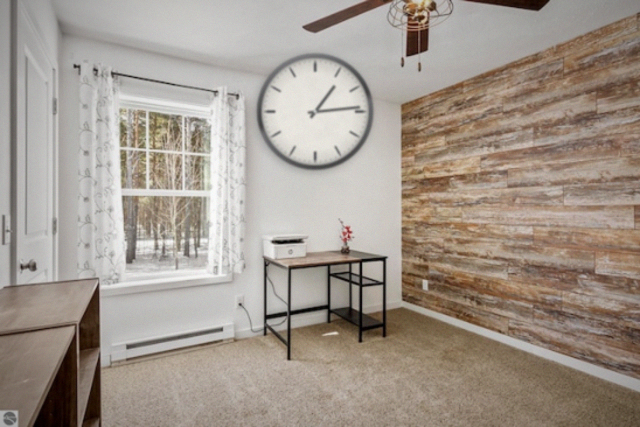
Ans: 1:14
